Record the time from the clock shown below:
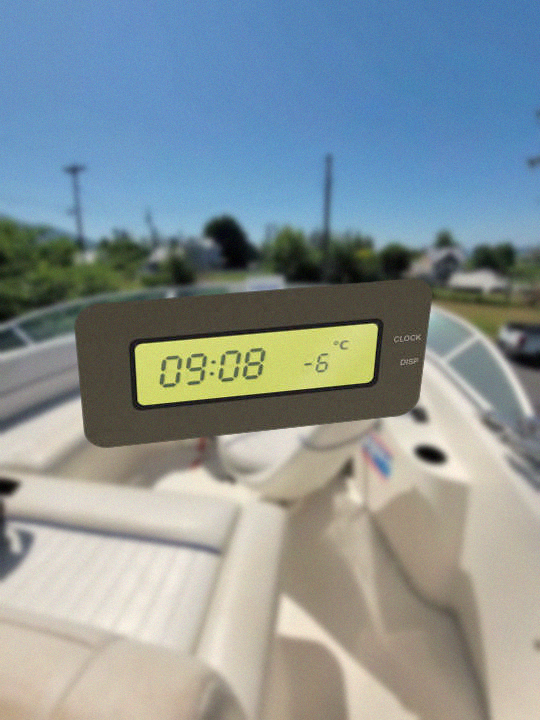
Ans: 9:08
